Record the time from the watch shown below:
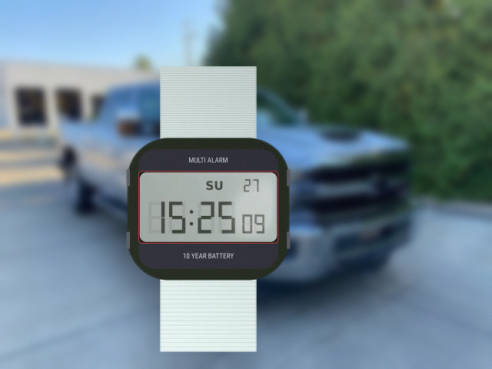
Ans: 15:25:09
